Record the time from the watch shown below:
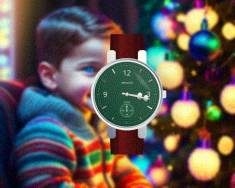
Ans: 3:17
